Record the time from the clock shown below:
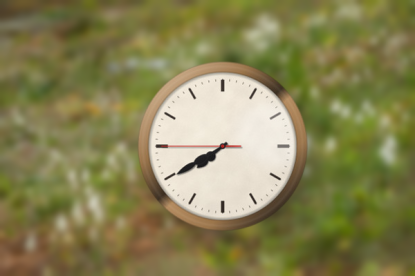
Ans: 7:39:45
